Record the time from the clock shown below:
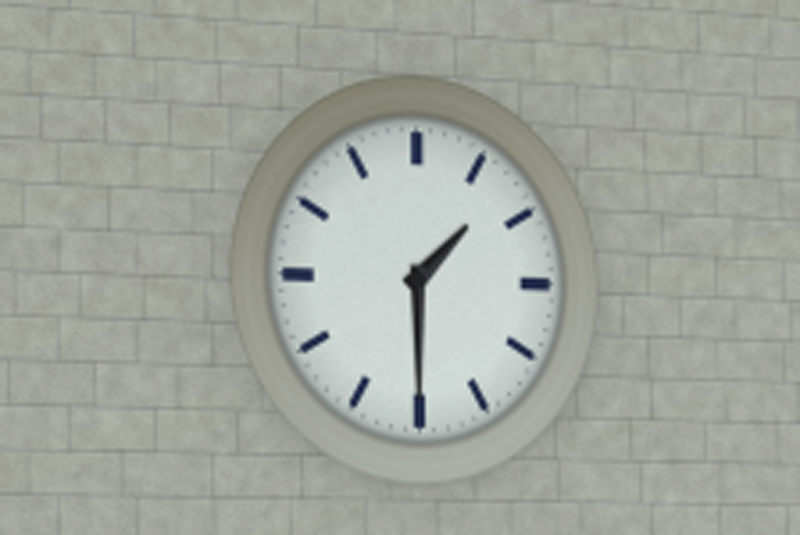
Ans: 1:30
